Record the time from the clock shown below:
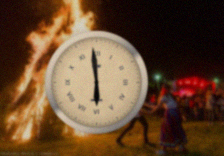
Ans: 5:59
